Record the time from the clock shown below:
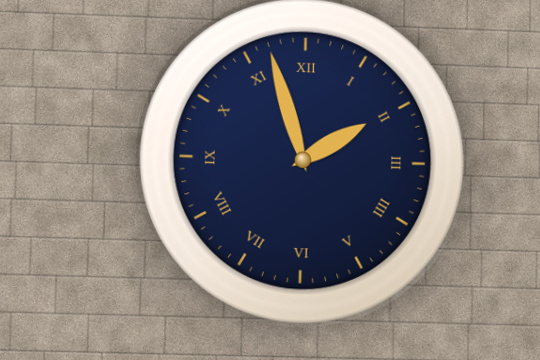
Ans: 1:57
